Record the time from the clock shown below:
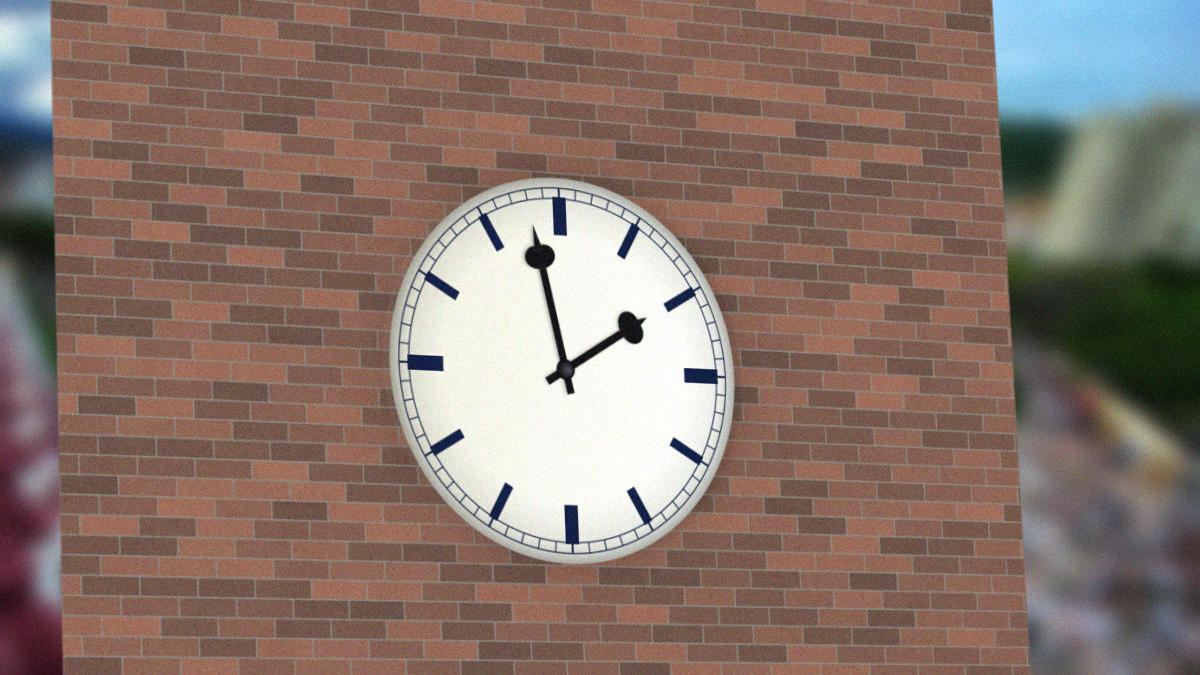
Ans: 1:58
